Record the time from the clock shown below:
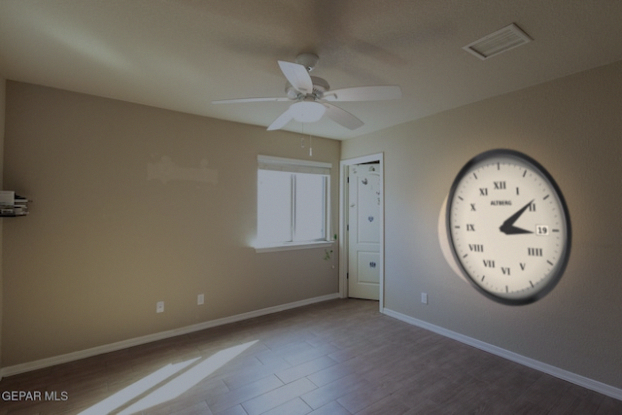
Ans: 3:09
